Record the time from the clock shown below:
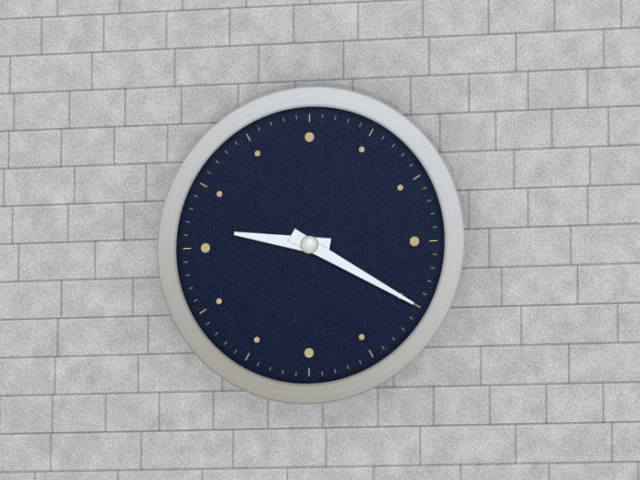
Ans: 9:20
